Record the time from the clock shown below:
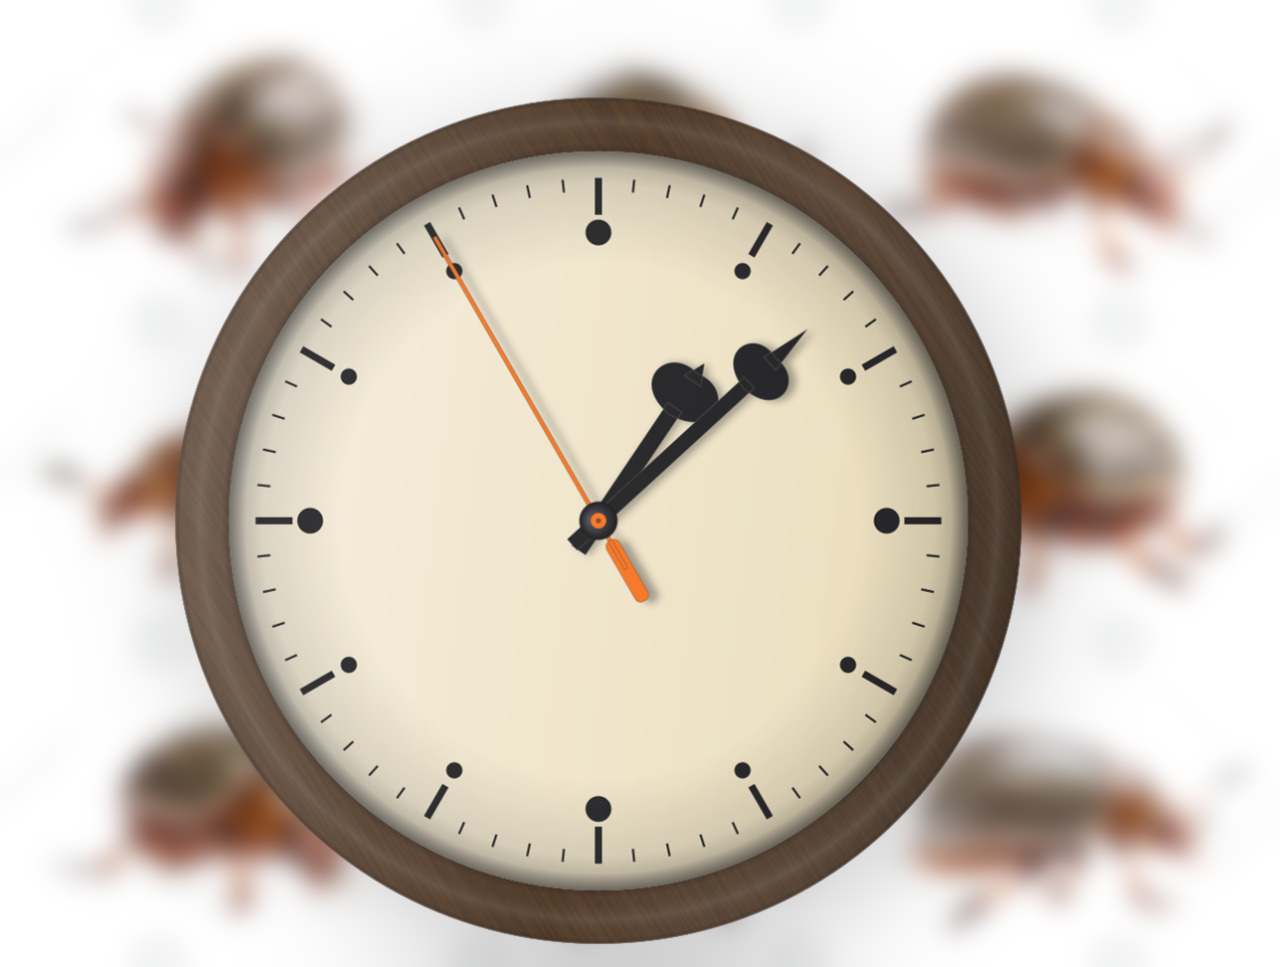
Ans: 1:07:55
